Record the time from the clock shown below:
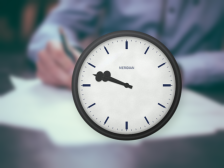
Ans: 9:48
